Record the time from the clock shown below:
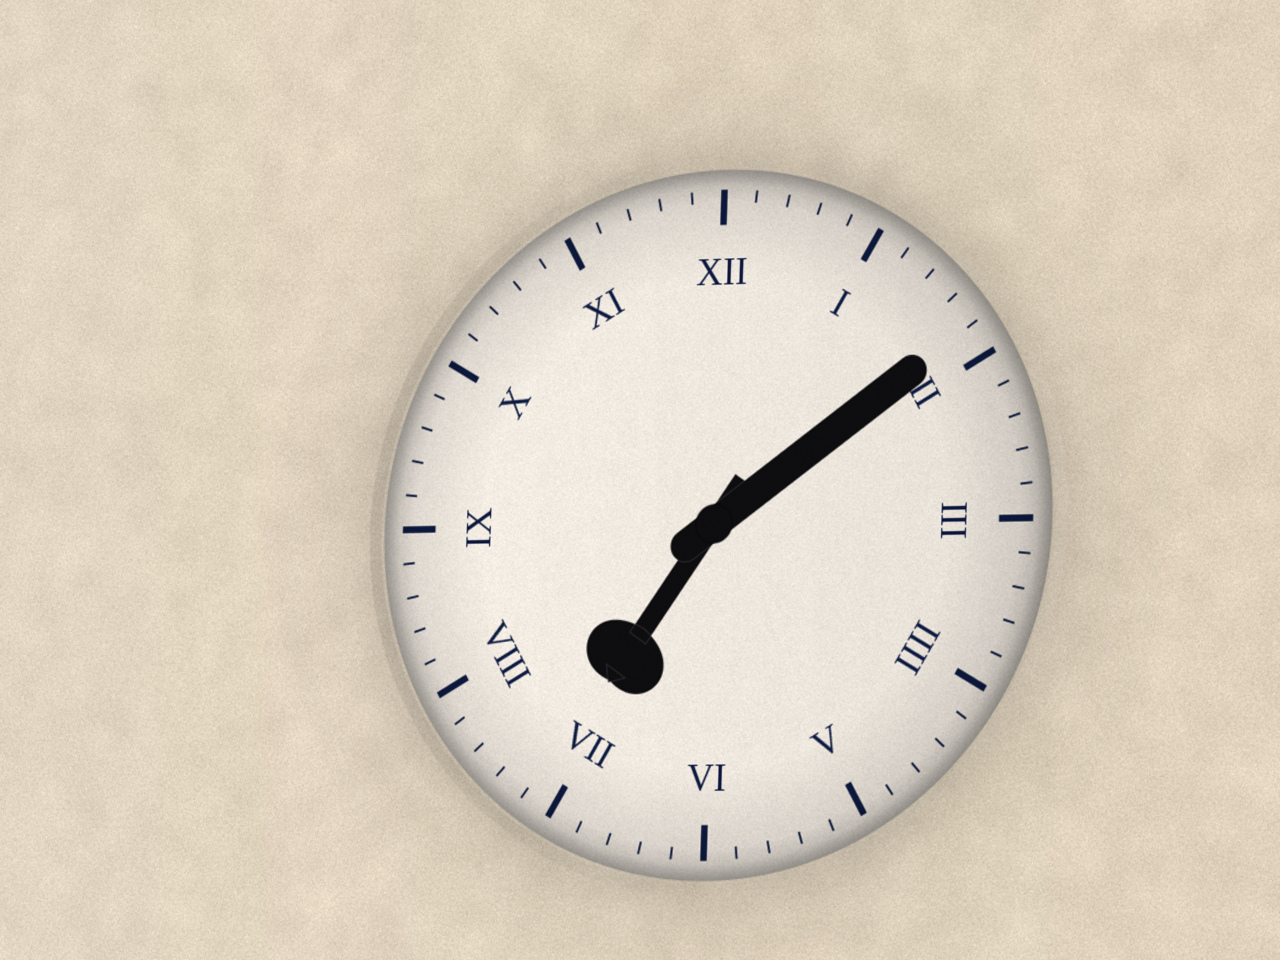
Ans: 7:09
